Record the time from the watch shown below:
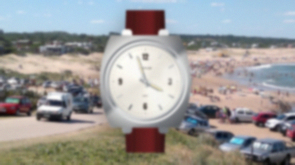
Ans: 3:57
